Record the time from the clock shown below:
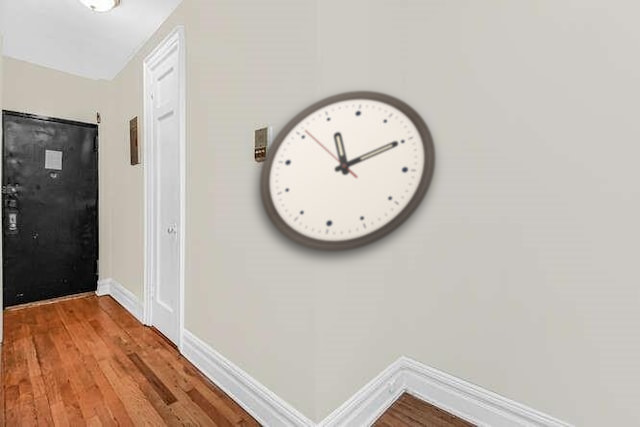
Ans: 11:09:51
